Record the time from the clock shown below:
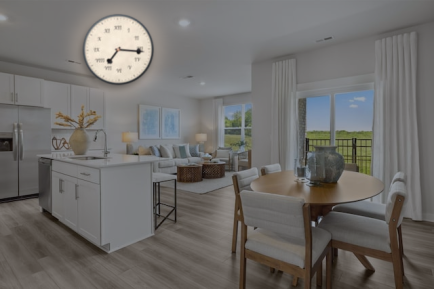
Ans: 7:16
